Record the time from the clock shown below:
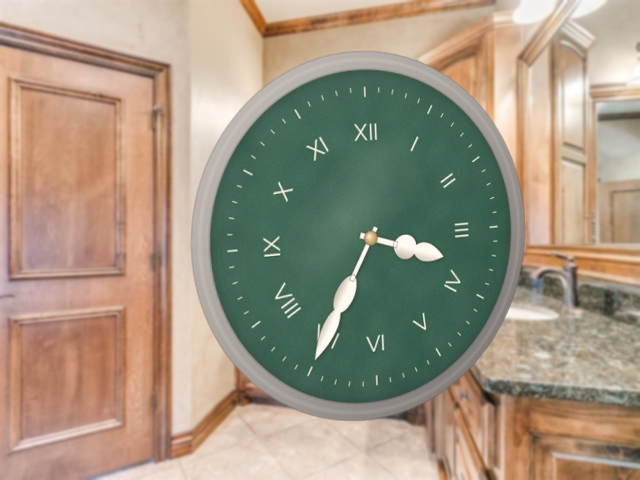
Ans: 3:35
